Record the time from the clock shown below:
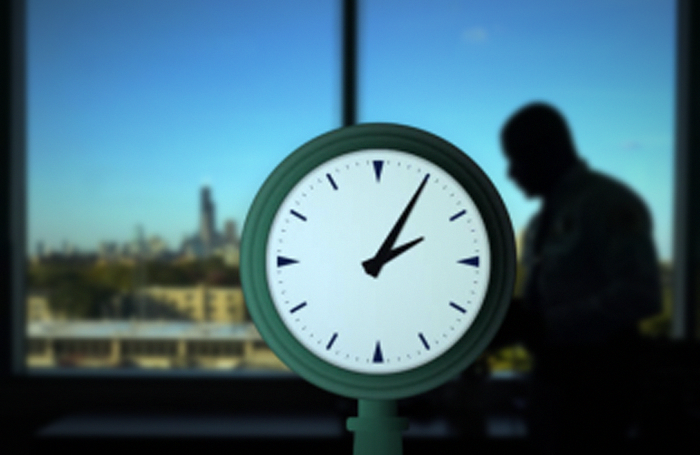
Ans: 2:05
